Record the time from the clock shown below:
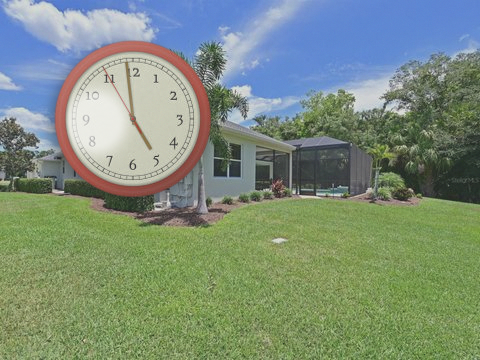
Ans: 4:58:55
